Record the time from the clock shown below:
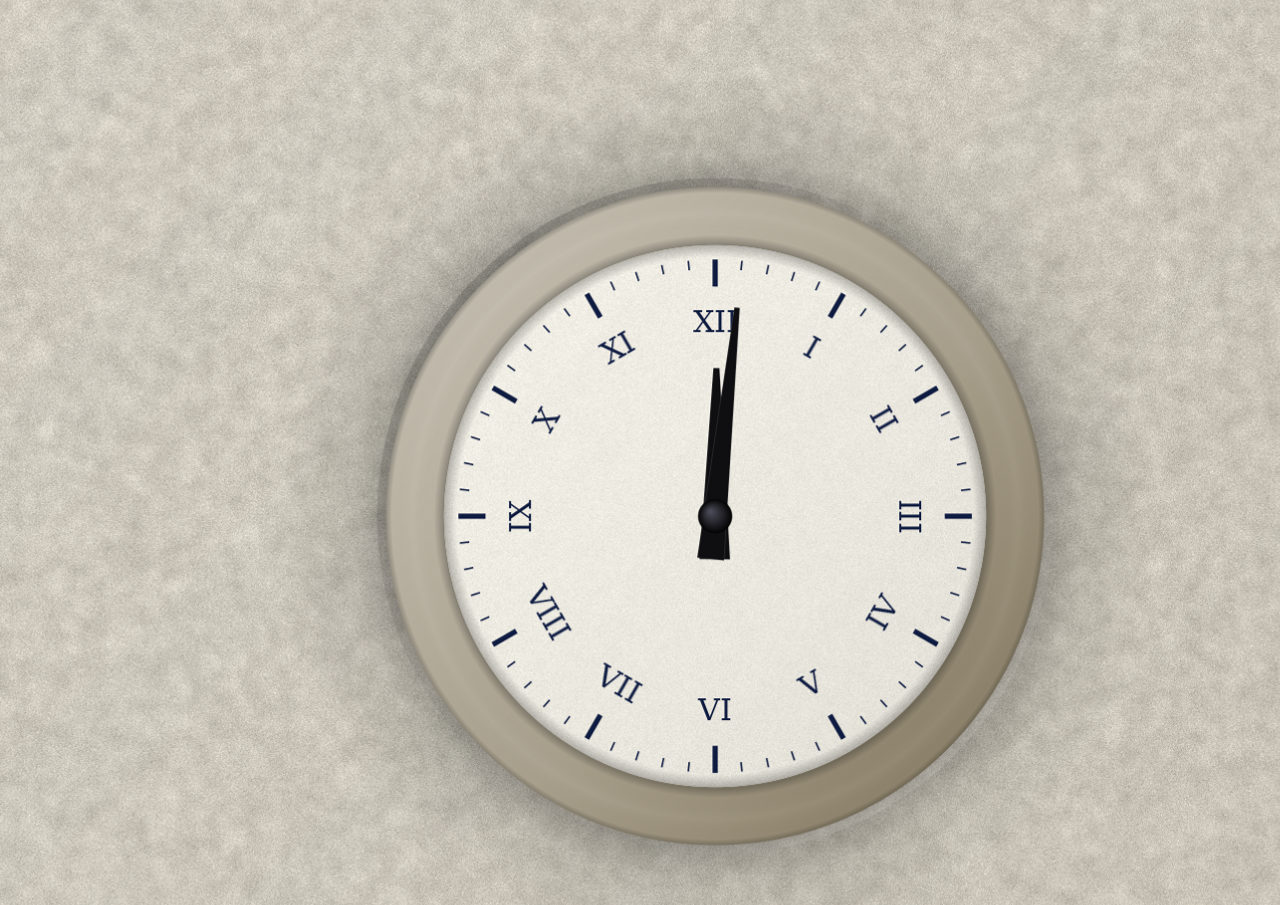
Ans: 12:01
